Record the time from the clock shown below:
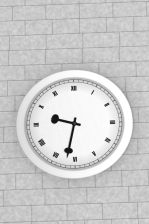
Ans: 9:32
